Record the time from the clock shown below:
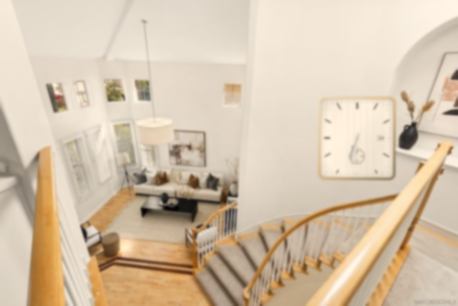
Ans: 6:32
